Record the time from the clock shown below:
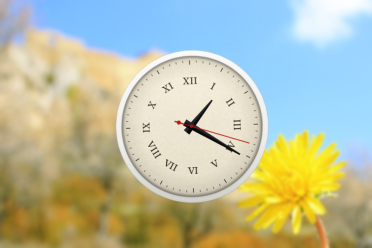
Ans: 1:20:18
